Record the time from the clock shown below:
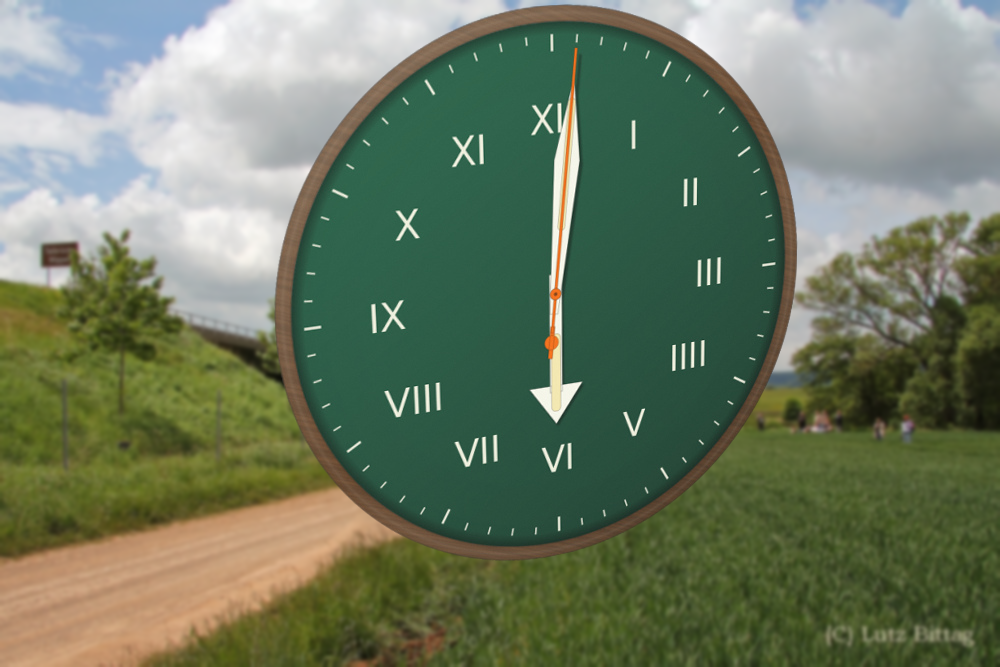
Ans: 6:01:01
